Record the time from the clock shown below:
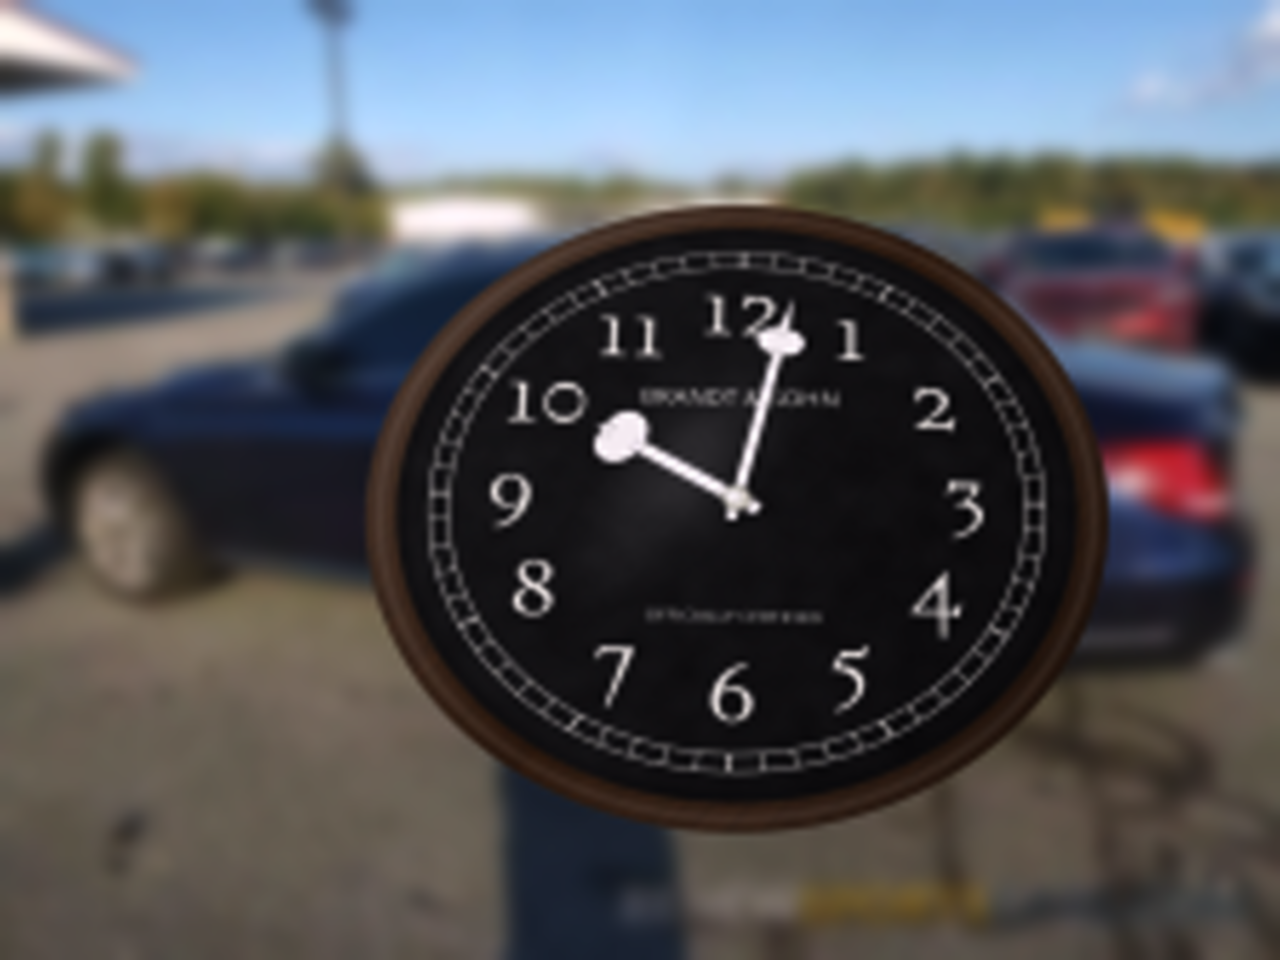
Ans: 10:02
